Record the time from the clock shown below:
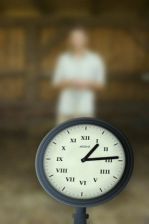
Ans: 1:14
